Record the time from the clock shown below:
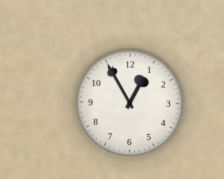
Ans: 12:55
